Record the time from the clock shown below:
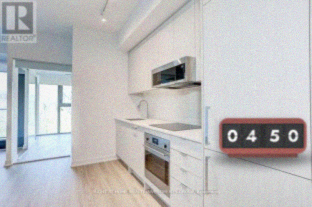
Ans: 4:50
